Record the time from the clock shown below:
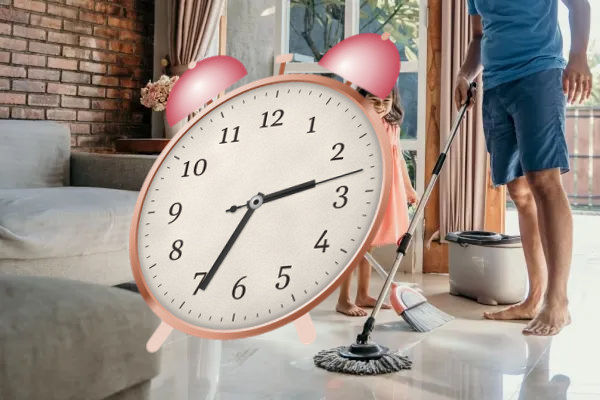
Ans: 2:34:13
